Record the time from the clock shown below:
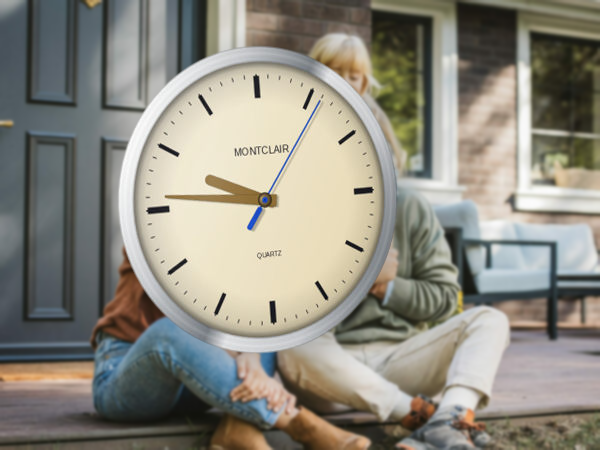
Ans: 9:46:06
